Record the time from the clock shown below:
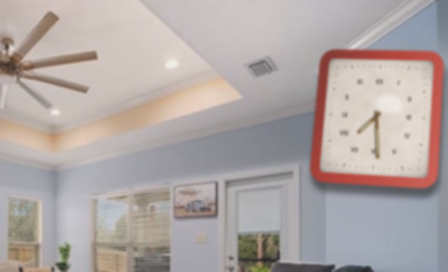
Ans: 7:29
